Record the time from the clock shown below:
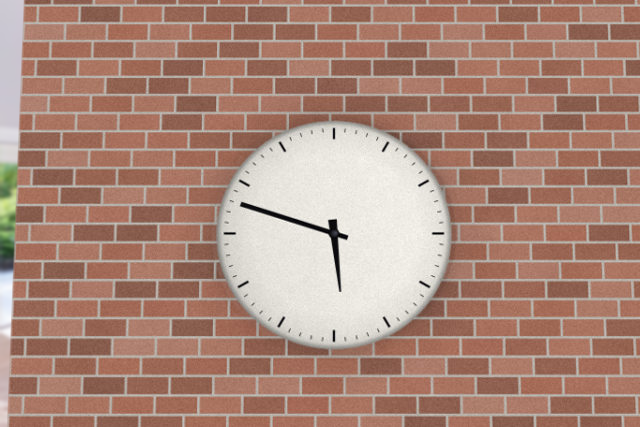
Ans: 5:48
